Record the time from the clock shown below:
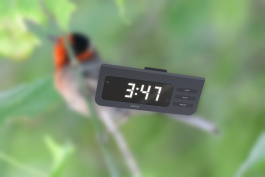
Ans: 3:47
